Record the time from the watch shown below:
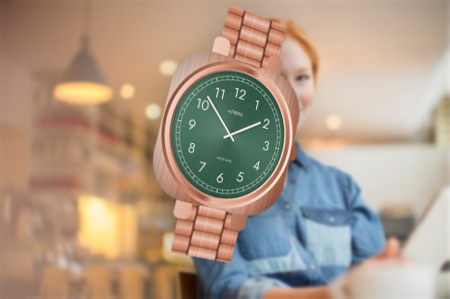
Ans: 1:52
